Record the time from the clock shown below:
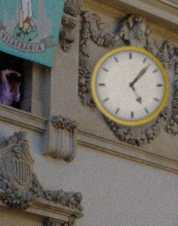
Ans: 5:07
